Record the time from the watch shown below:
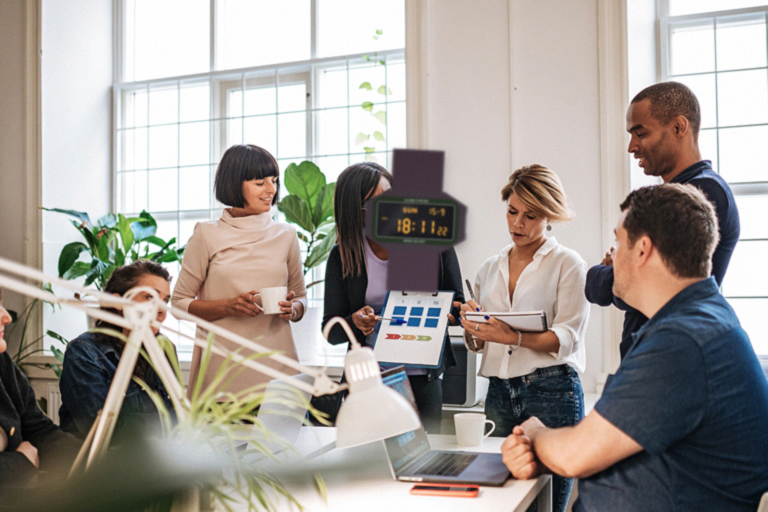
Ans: 18:11
